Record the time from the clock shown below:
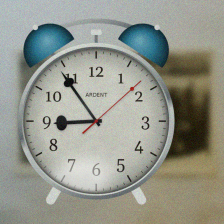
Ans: 8:54:08
